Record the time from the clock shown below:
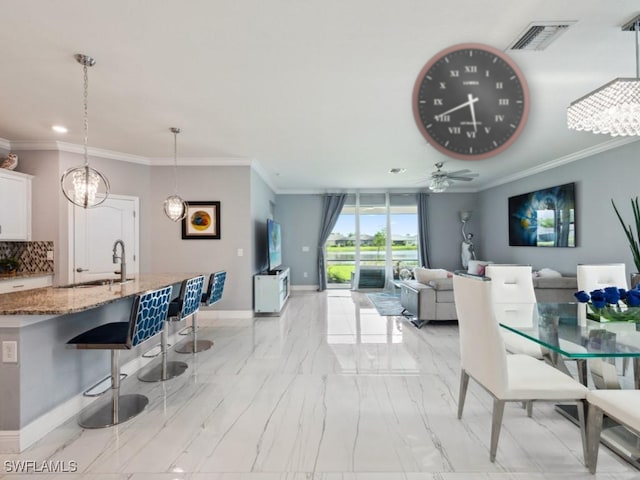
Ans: 5:41
